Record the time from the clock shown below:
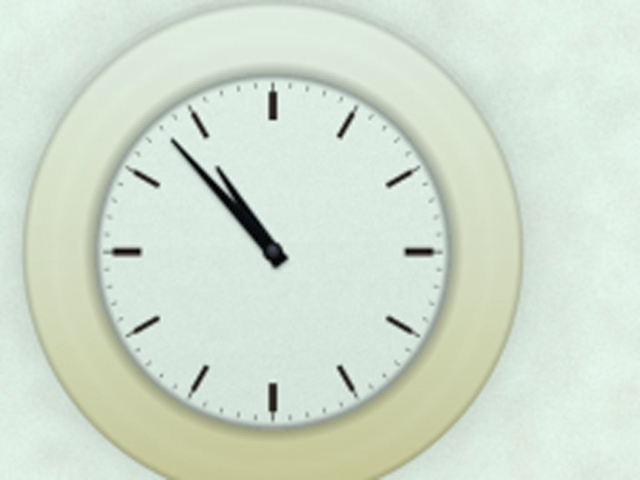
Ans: 10:53
